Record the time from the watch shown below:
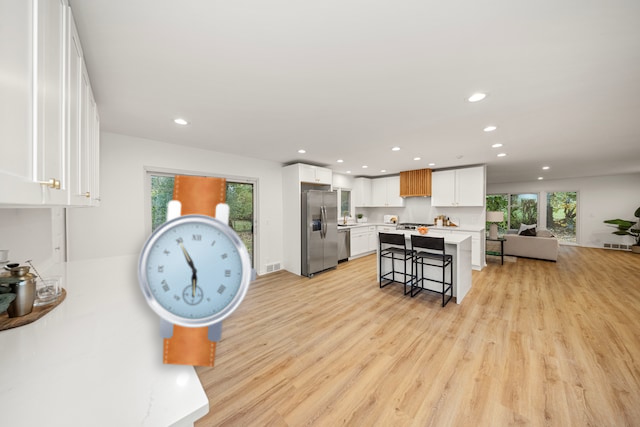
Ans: 5:55
